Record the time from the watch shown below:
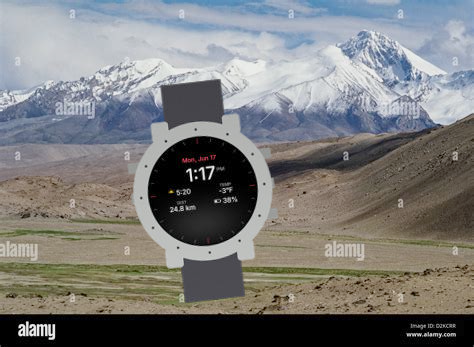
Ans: 1:17
